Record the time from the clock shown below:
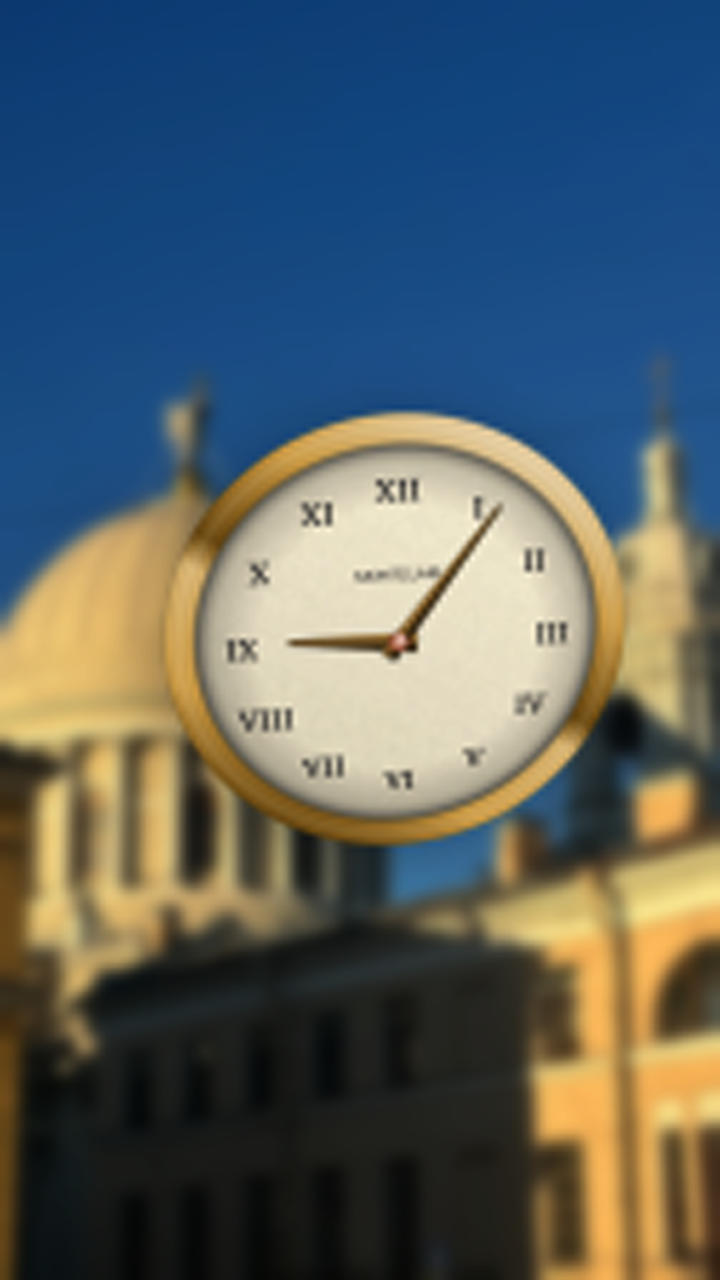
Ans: 9:06
